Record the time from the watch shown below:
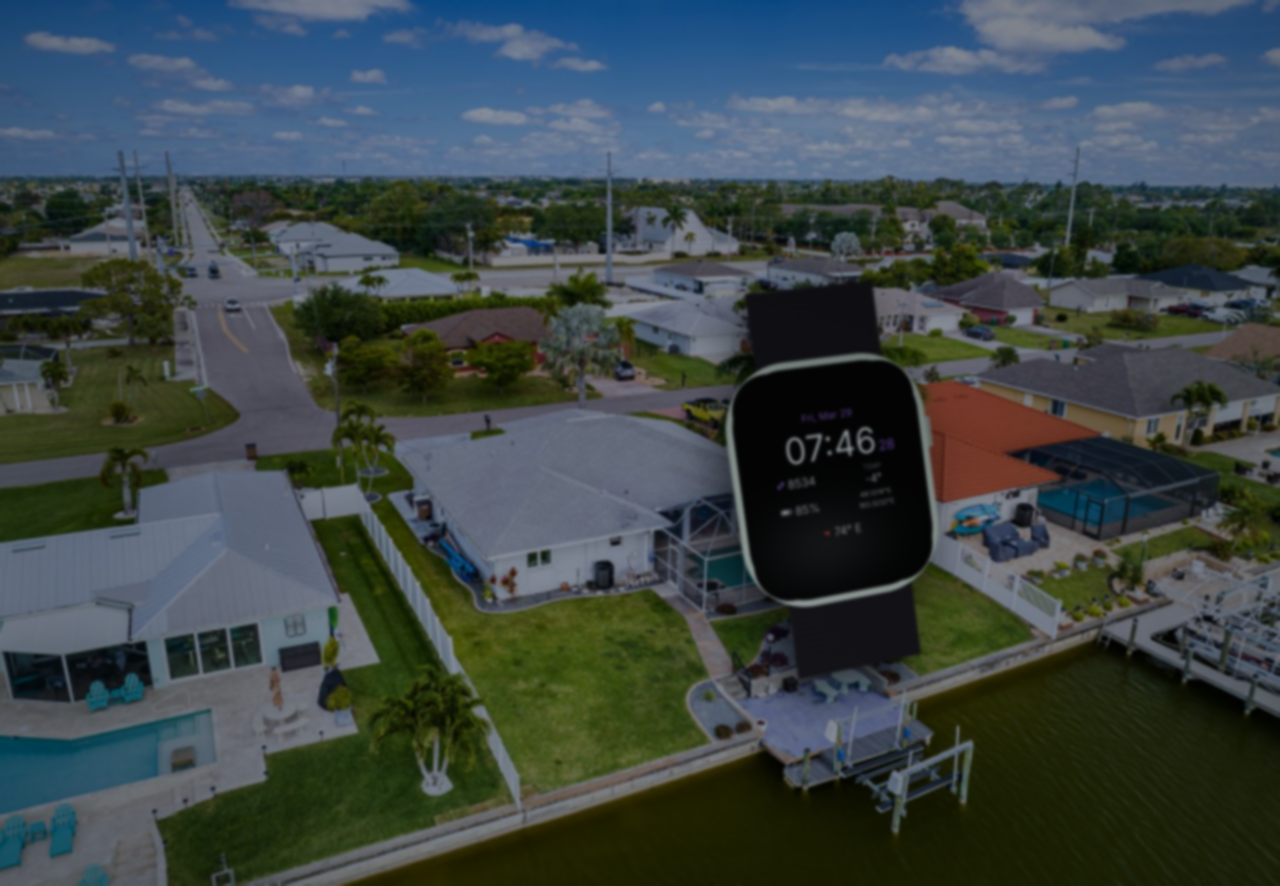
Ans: 7:46
